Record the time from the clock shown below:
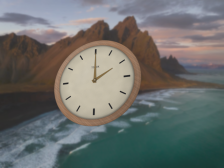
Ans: 2:00
